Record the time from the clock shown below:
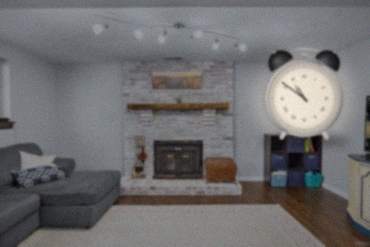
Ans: 10:51
